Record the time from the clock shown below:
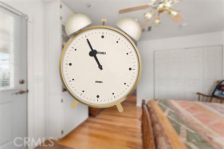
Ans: 10:55
